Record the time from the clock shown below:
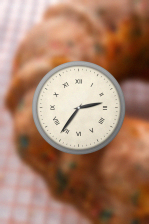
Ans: 2:36
